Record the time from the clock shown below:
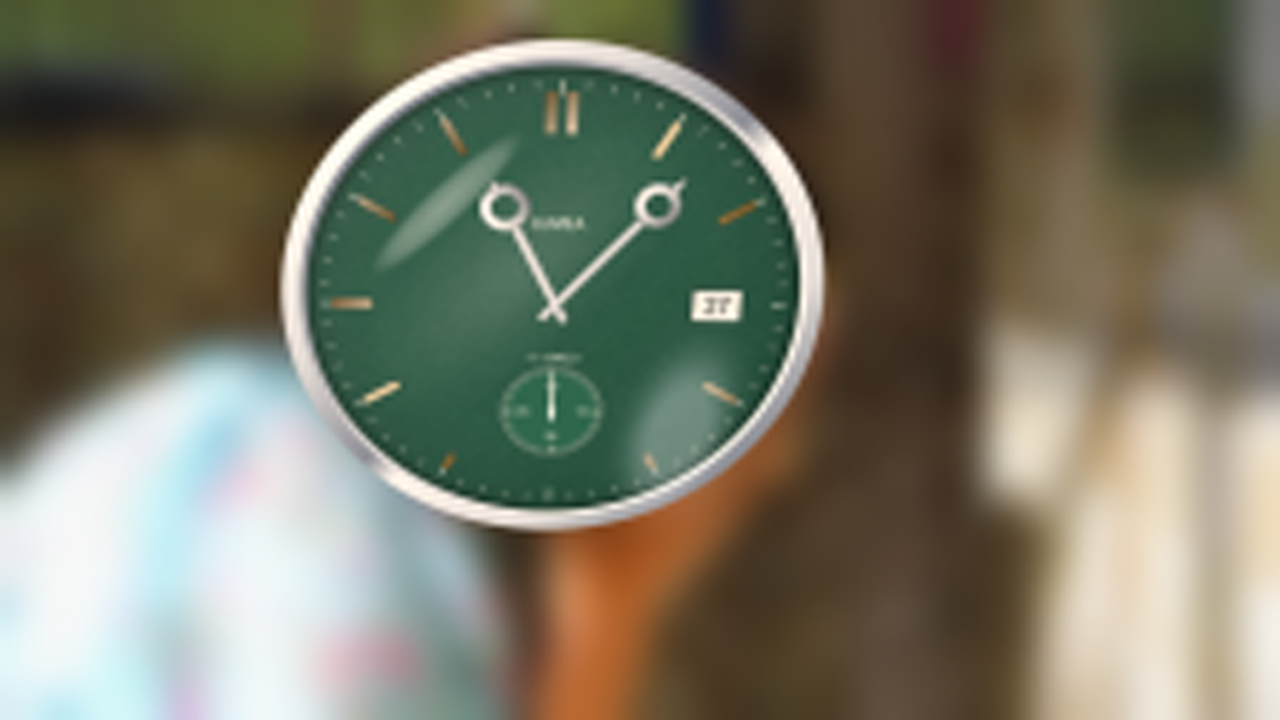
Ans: 11:07
